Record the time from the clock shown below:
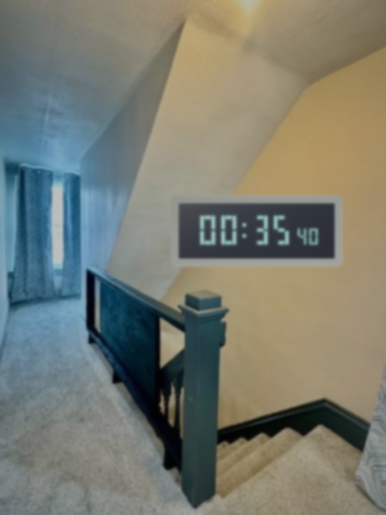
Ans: 0:35:40
